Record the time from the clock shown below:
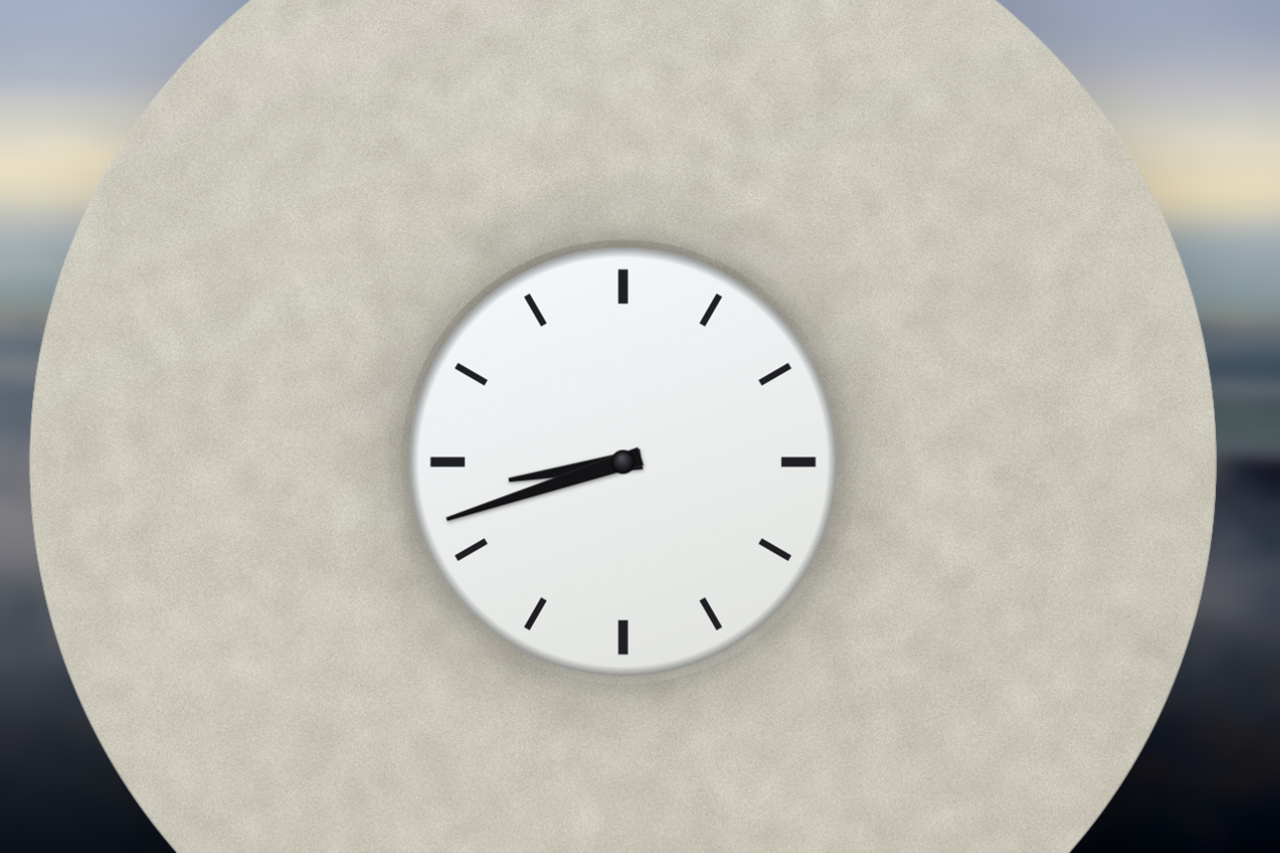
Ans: 8:42
